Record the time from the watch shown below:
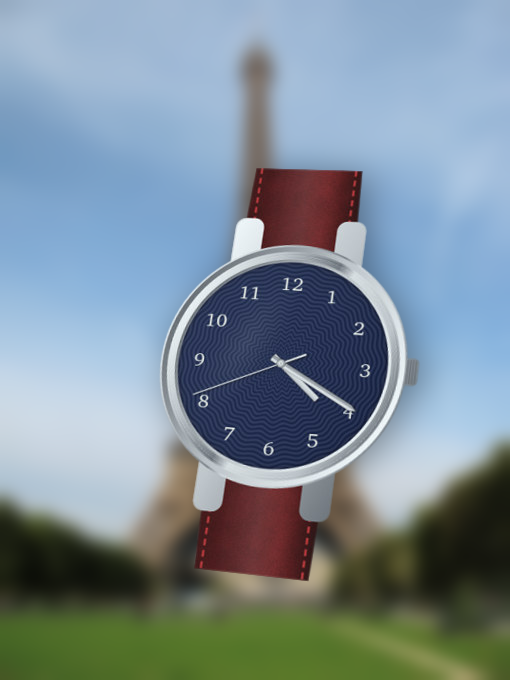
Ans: 4:19:41
